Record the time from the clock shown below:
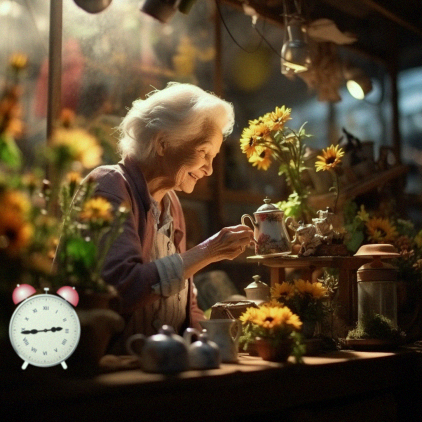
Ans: 2:44
